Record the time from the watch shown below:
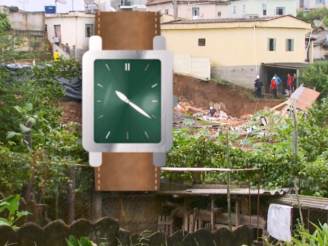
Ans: 10:21
